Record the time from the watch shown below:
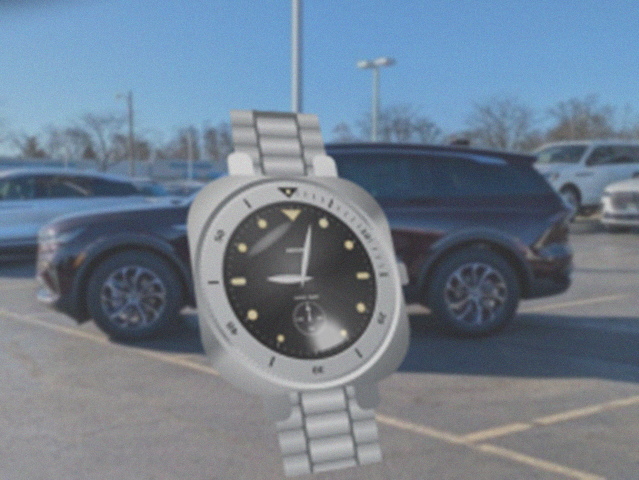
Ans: 9:03
